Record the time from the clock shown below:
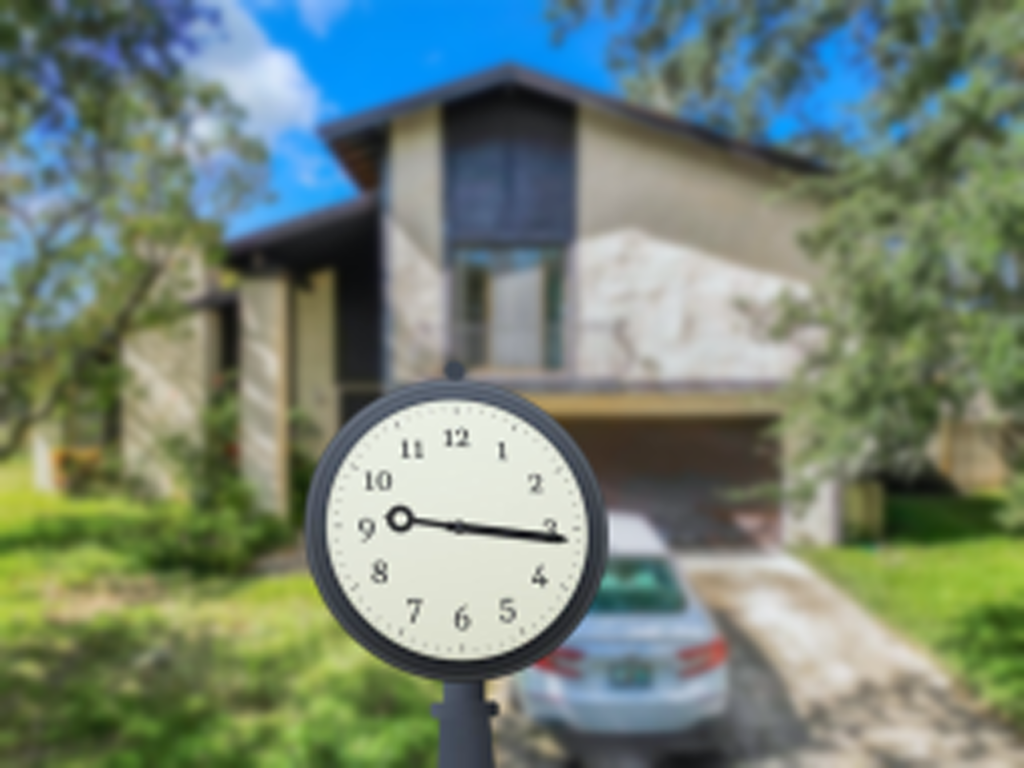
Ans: 9:16
